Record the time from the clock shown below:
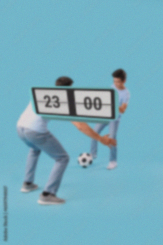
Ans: 23:00
